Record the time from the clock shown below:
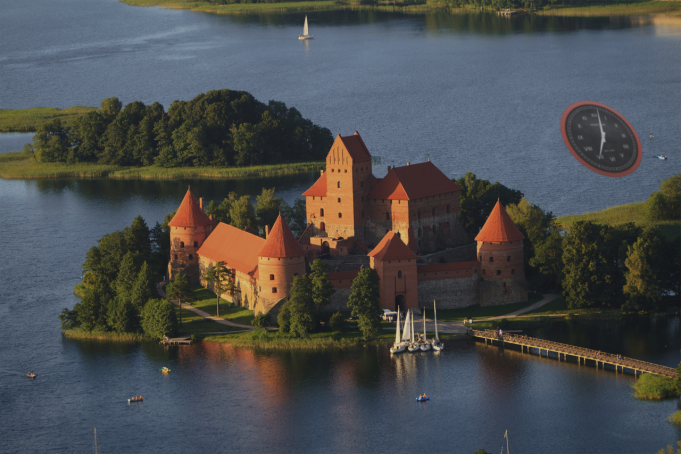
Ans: 7:02
